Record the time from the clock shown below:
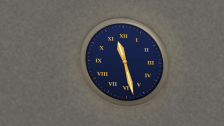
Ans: 11:28
